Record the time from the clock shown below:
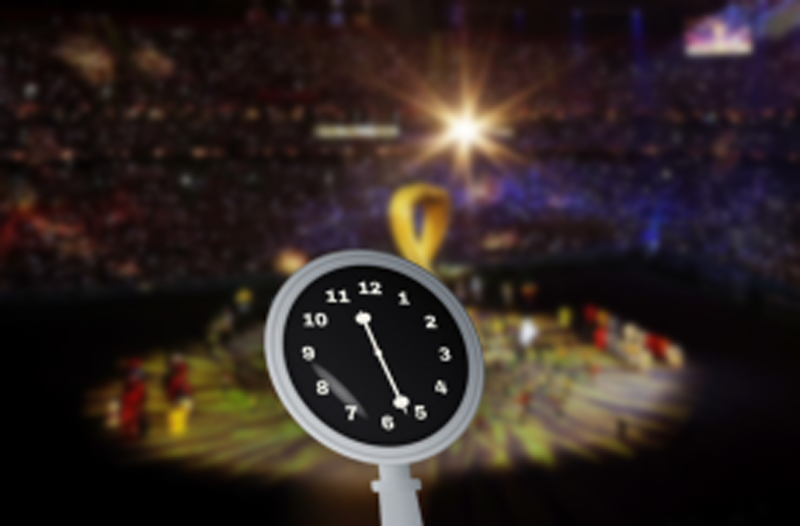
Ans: 11:27
